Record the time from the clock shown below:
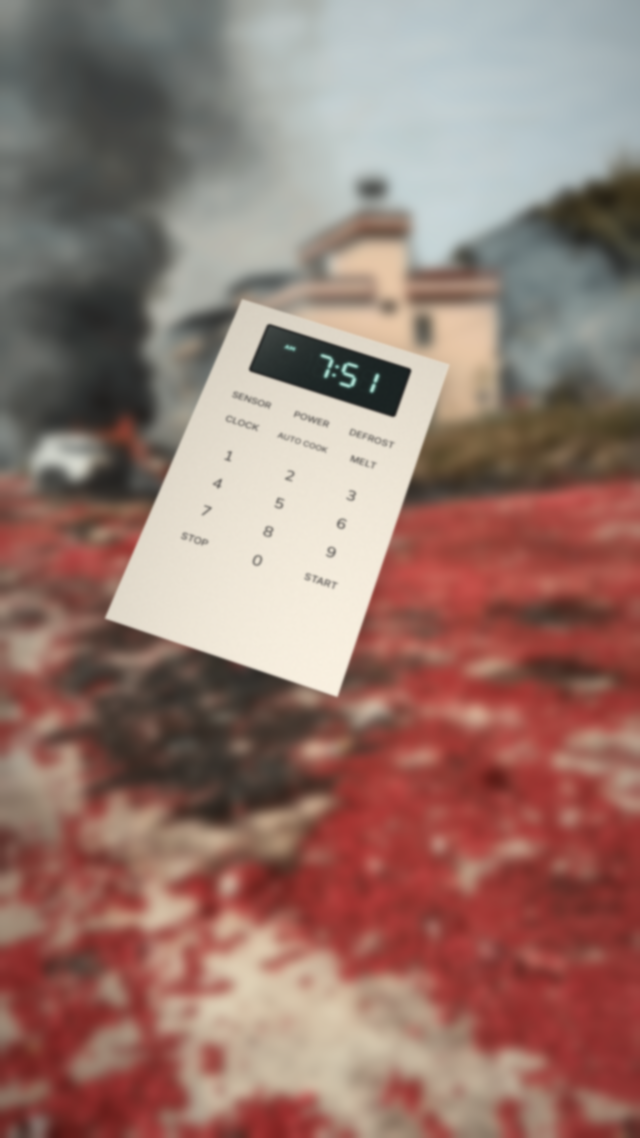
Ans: 7:51
